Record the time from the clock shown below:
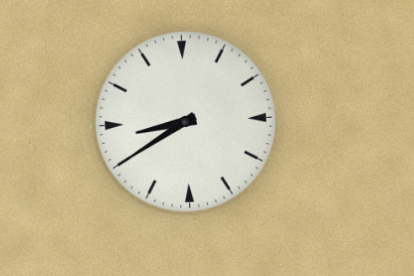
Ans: 8:40
